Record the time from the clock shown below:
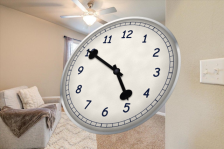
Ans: 4:50
